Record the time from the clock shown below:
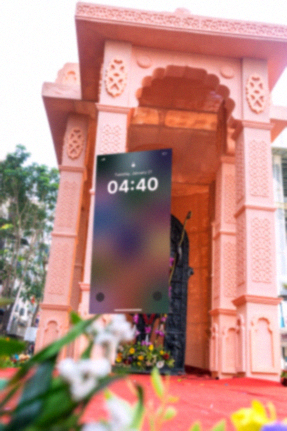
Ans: 4:40
